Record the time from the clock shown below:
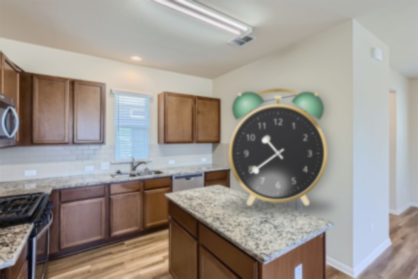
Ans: 10:39
